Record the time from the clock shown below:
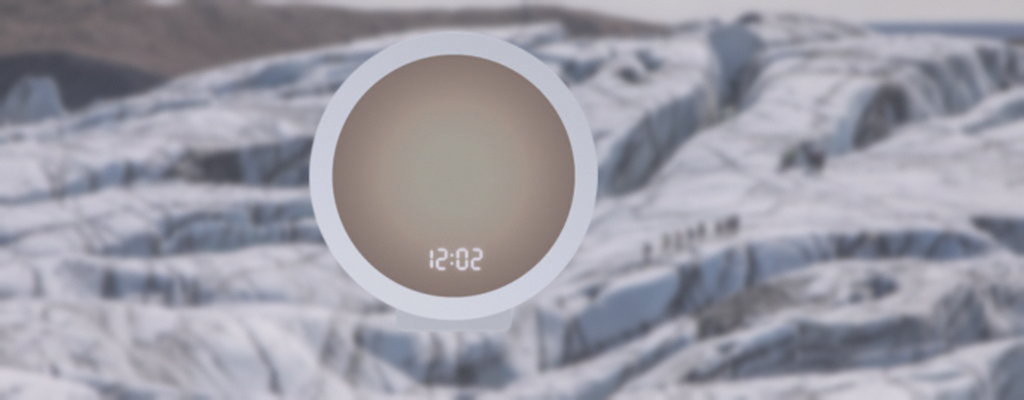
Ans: 12:02
